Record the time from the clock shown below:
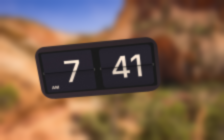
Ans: 7:41
